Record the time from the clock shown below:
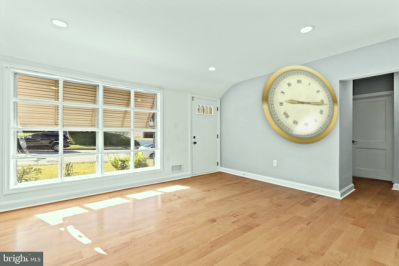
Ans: 9:16
